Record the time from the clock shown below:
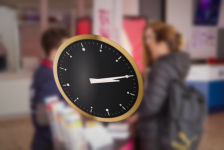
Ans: 3:15
